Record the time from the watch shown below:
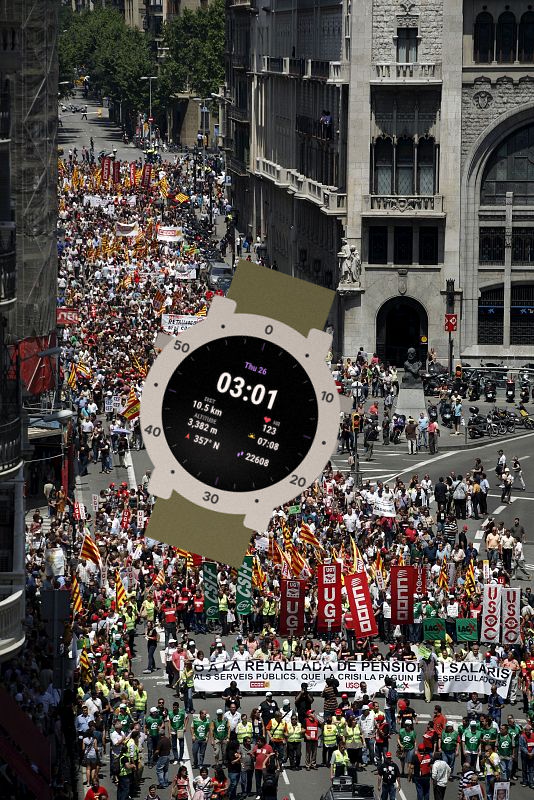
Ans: 3:01
